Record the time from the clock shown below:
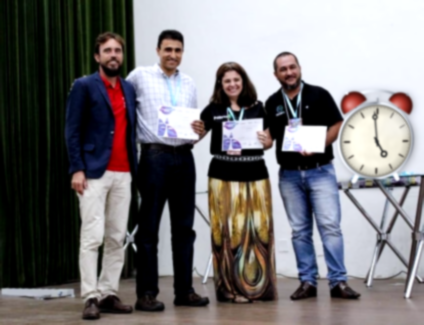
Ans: 4:59
